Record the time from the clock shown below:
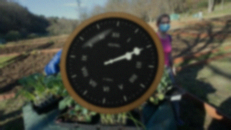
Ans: 2:10
